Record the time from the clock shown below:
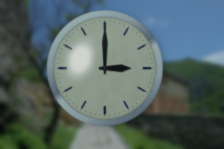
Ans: 3:00
